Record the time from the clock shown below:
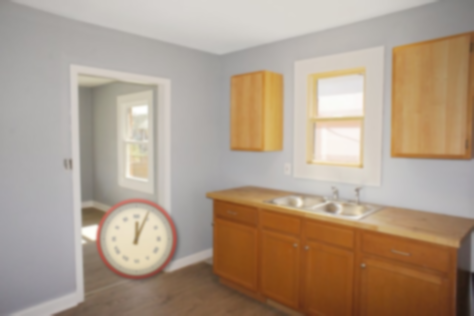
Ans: 12:04
